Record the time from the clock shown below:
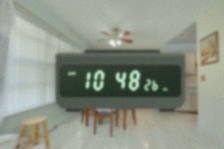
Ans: 10:48:26
